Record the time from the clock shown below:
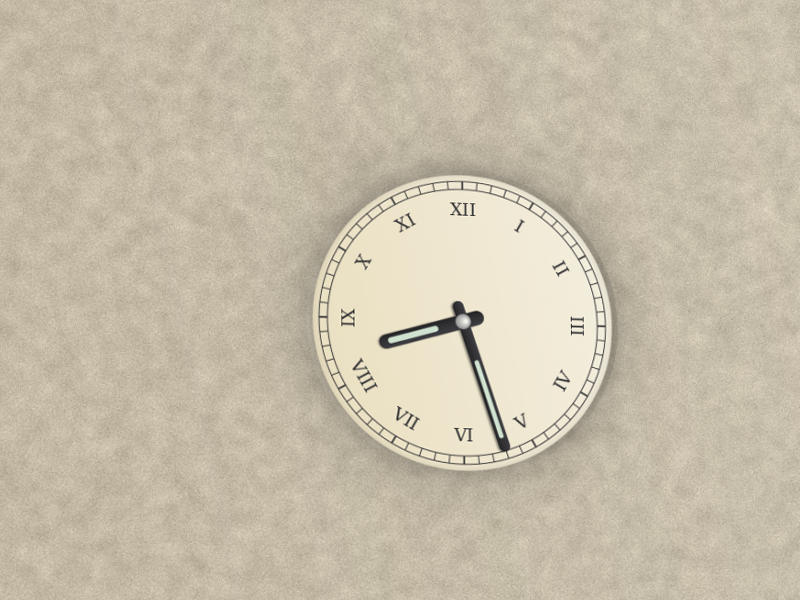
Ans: 8:27
